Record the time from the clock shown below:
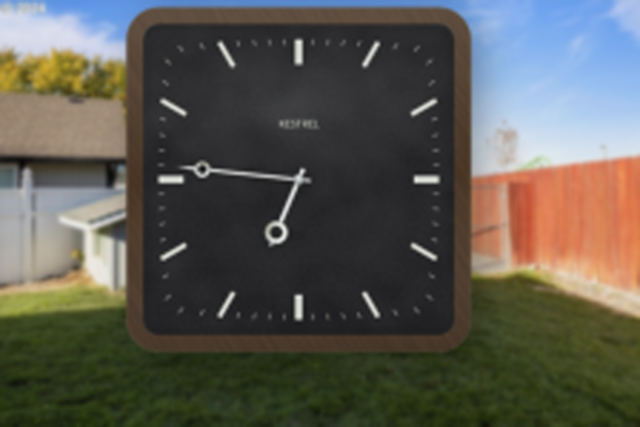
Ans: 6:46
